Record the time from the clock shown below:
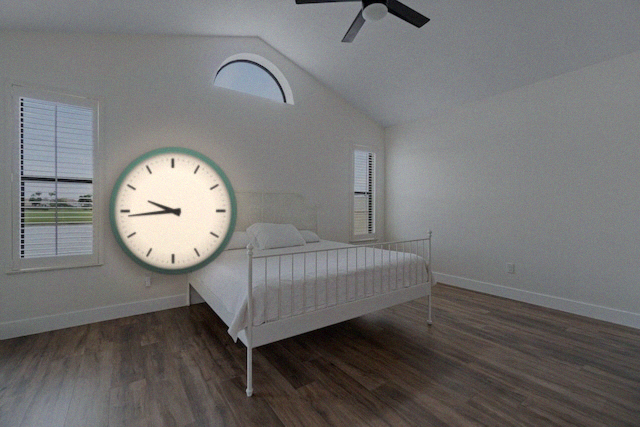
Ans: 9:44
